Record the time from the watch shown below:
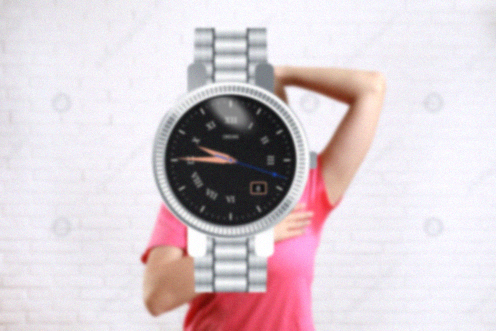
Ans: 9:45:18
